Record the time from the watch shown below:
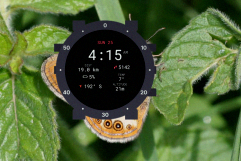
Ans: 4:15
